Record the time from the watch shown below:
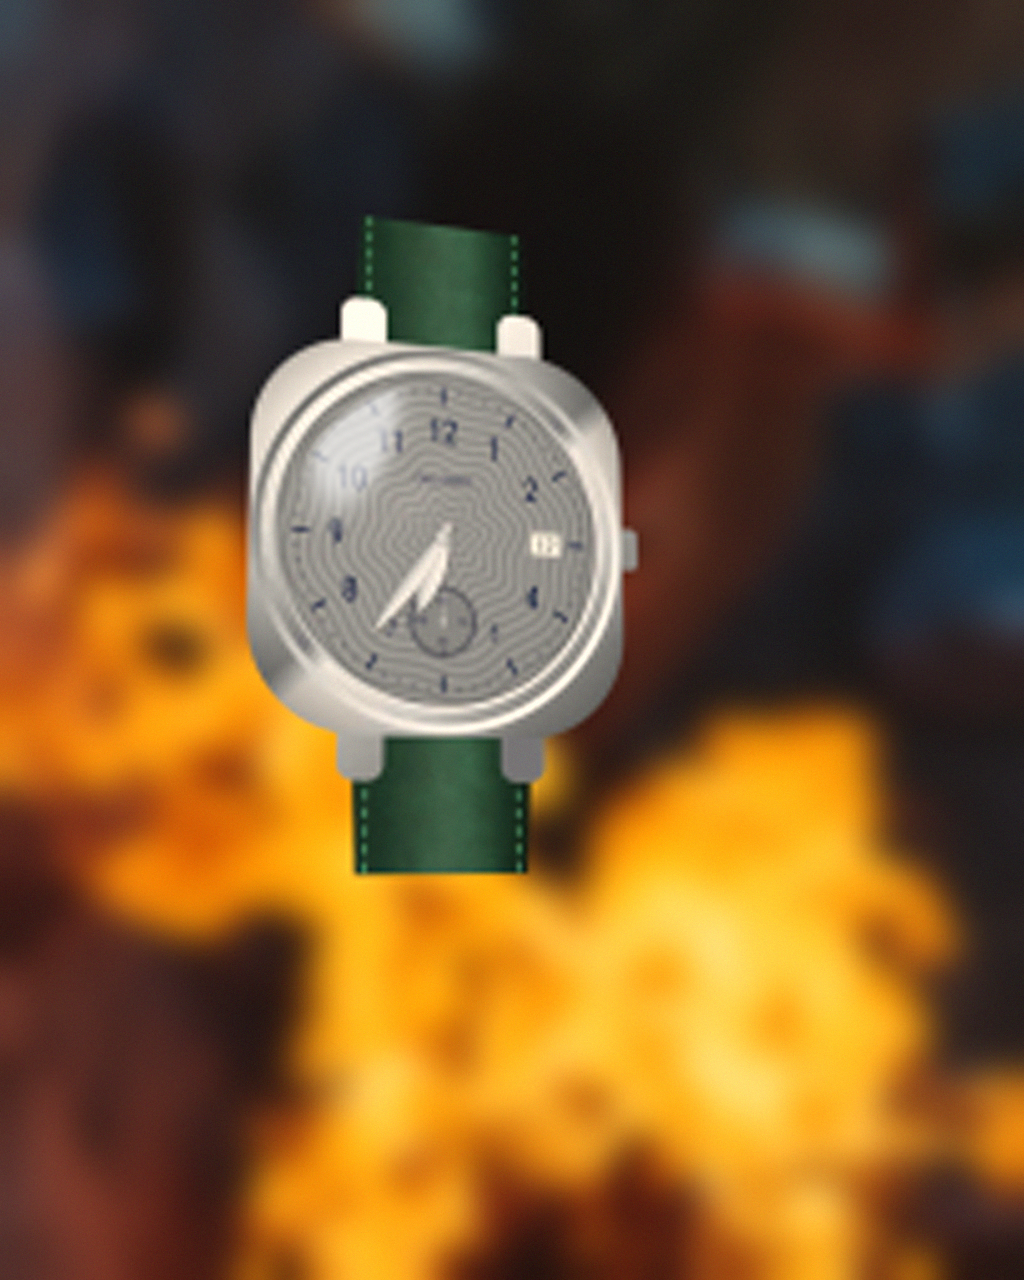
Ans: 6:36
